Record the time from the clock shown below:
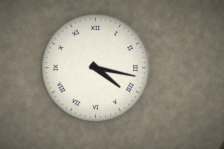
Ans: 4:17
